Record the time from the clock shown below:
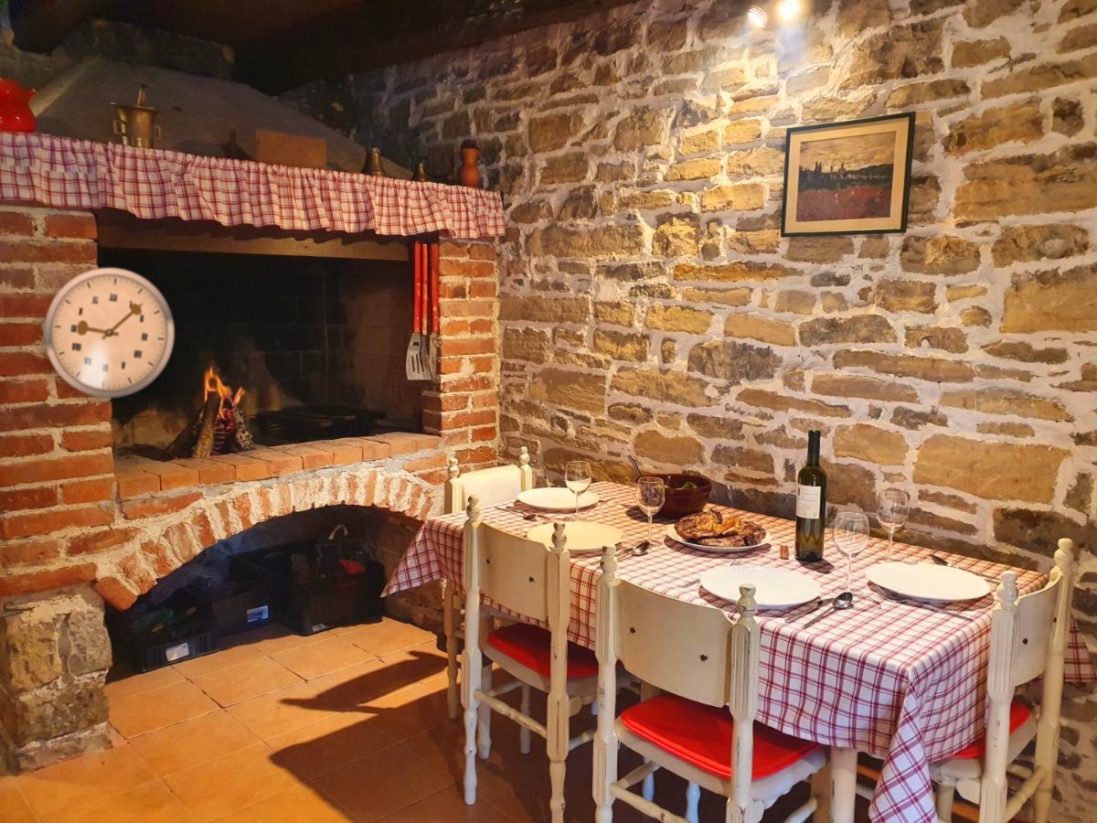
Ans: 9:07
